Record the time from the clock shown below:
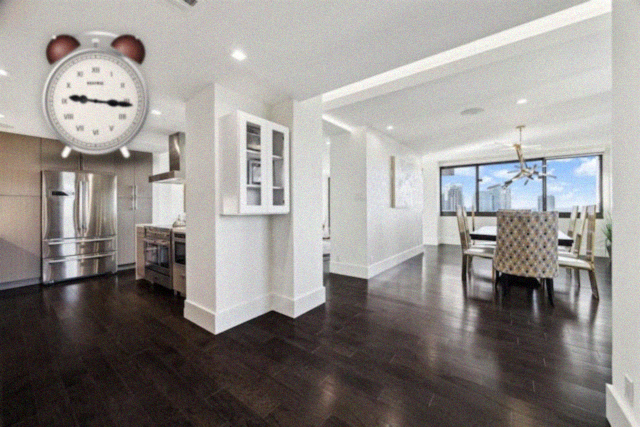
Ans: 9:16
